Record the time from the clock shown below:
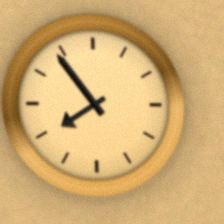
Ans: 7:54
